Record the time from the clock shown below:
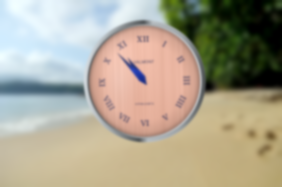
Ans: 10:53
